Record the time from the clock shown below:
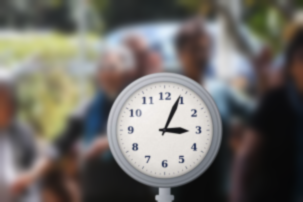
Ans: 3:04
